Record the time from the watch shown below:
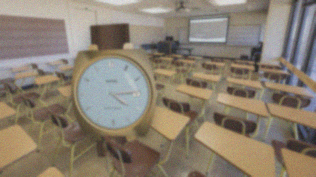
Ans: 4:14
